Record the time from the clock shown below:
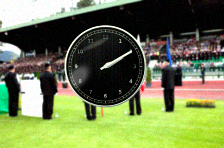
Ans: 2:10
